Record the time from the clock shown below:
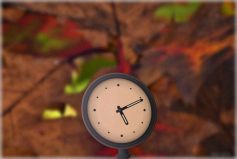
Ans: 5:11
